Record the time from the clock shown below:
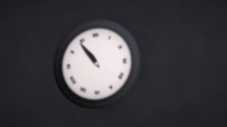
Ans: 10:54
